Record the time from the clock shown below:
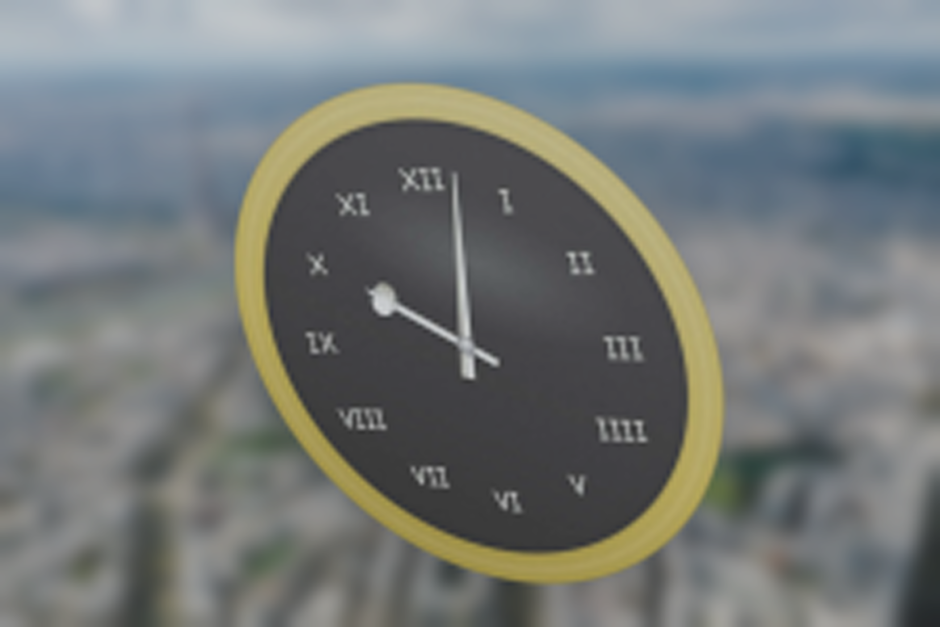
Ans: 10:02
